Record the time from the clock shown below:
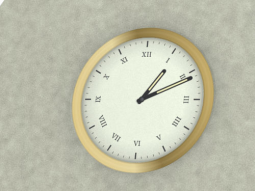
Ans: 1:11
